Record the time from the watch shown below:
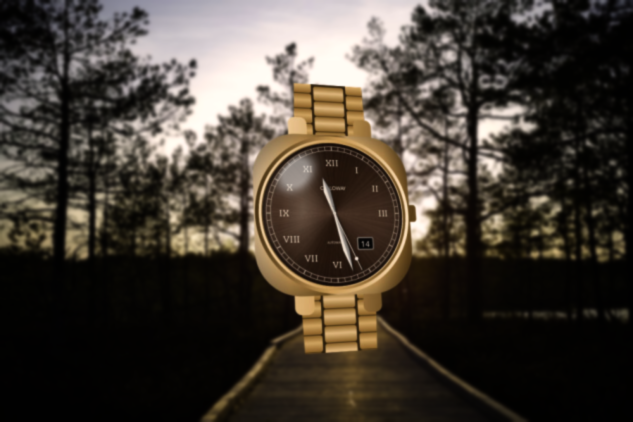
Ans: 11:27:26
